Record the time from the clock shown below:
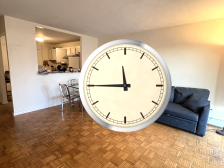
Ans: 11:45
